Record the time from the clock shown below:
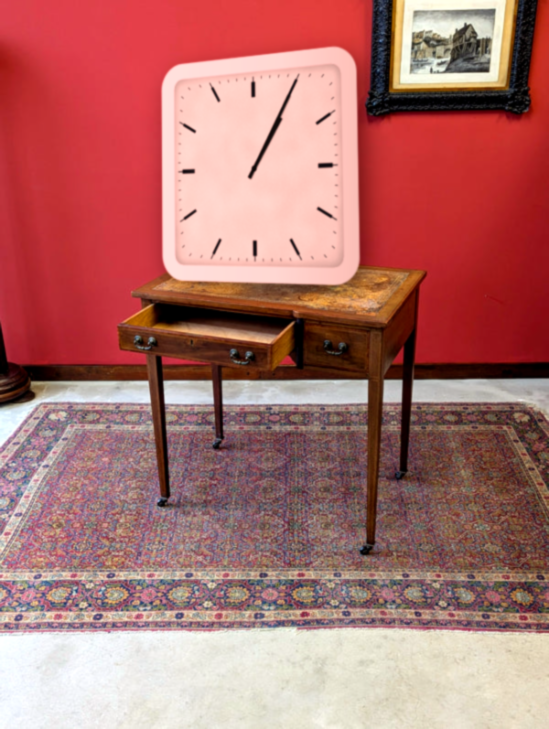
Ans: 1:05
